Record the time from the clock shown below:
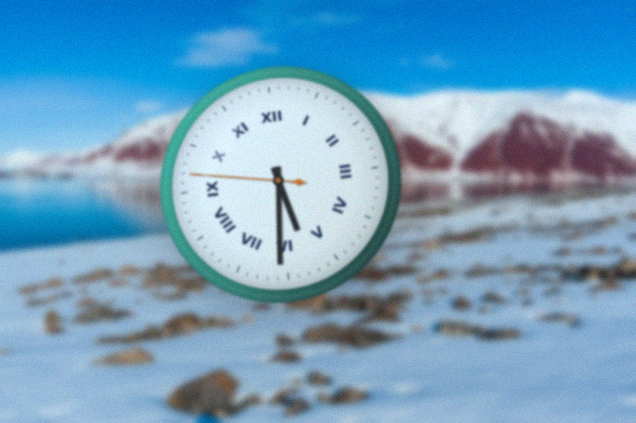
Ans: 5:30:47
